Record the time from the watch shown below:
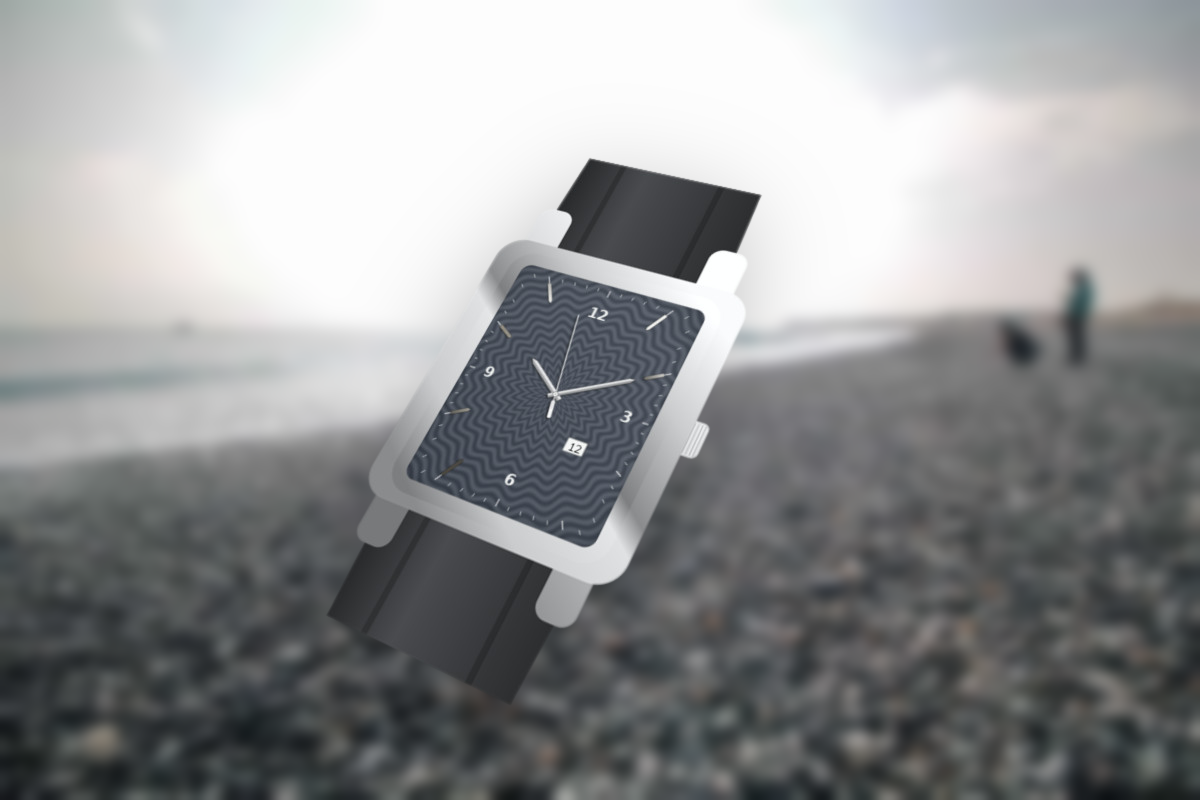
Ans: 10:09:58
